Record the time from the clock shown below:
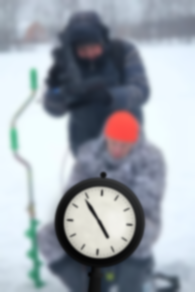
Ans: 4:54
